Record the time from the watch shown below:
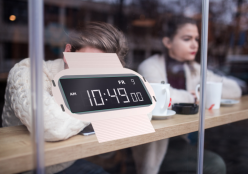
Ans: 10:49:00
